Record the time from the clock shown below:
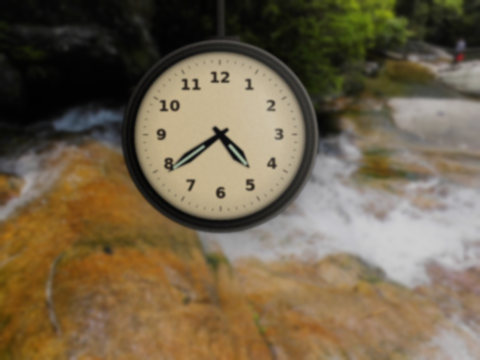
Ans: 4:39
